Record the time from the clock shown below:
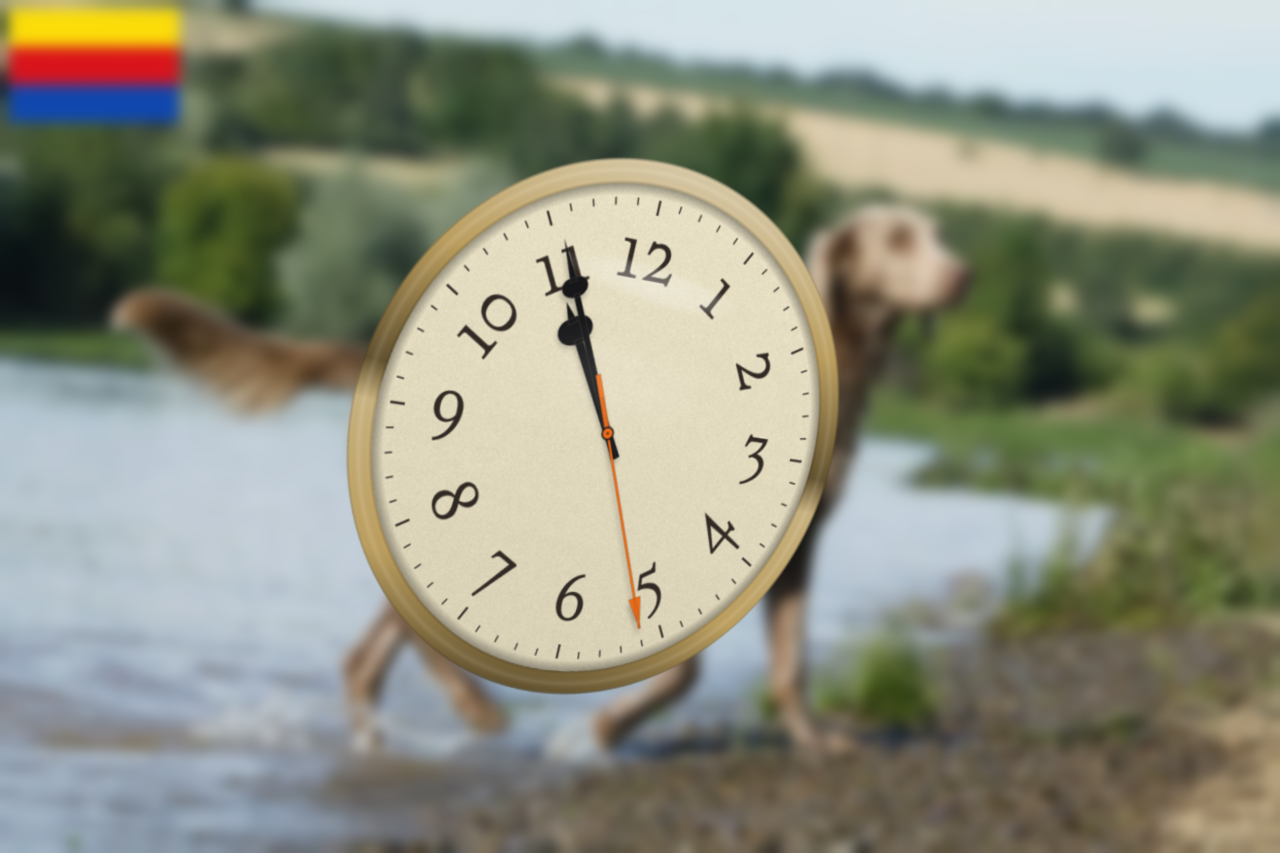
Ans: 10:55:26
